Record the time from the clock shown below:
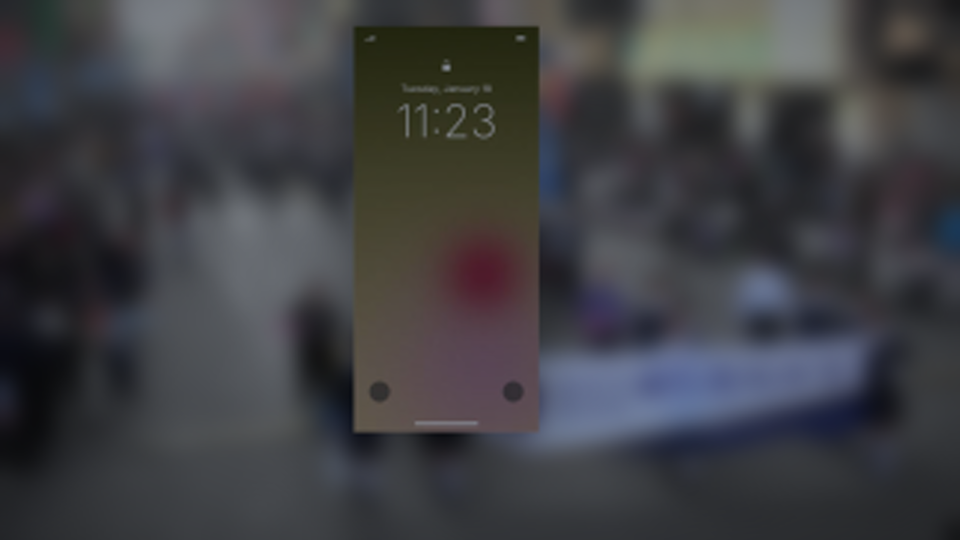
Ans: 11:23
